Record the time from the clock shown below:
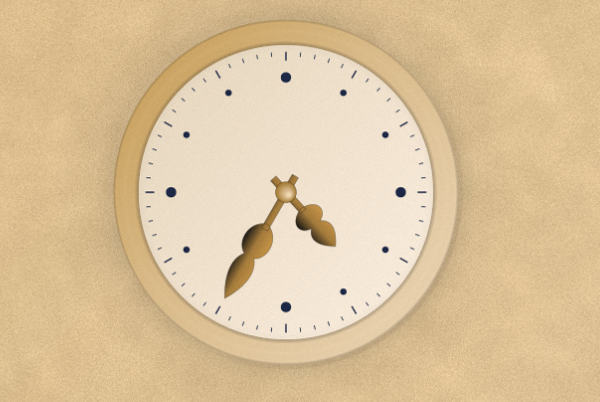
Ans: 4:35
